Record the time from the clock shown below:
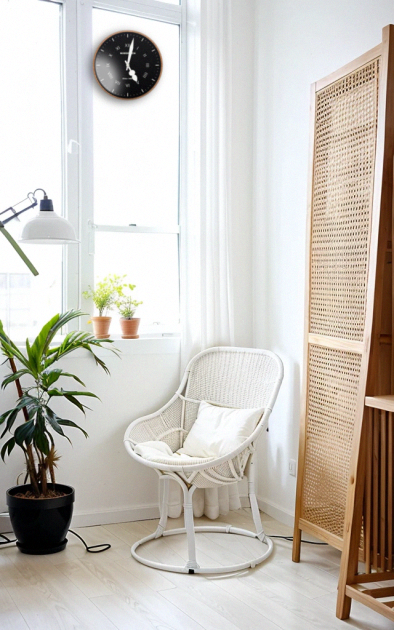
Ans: 5:02
